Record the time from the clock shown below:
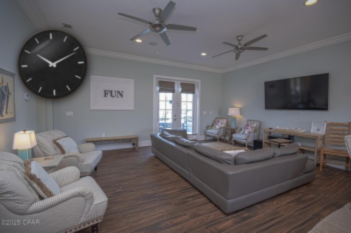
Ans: 10:11
